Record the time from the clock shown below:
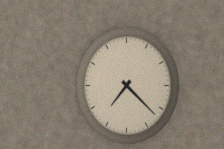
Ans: 7:22
